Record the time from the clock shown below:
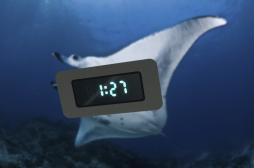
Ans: 1:27
